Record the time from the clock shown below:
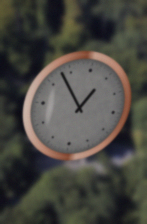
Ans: 12:53
